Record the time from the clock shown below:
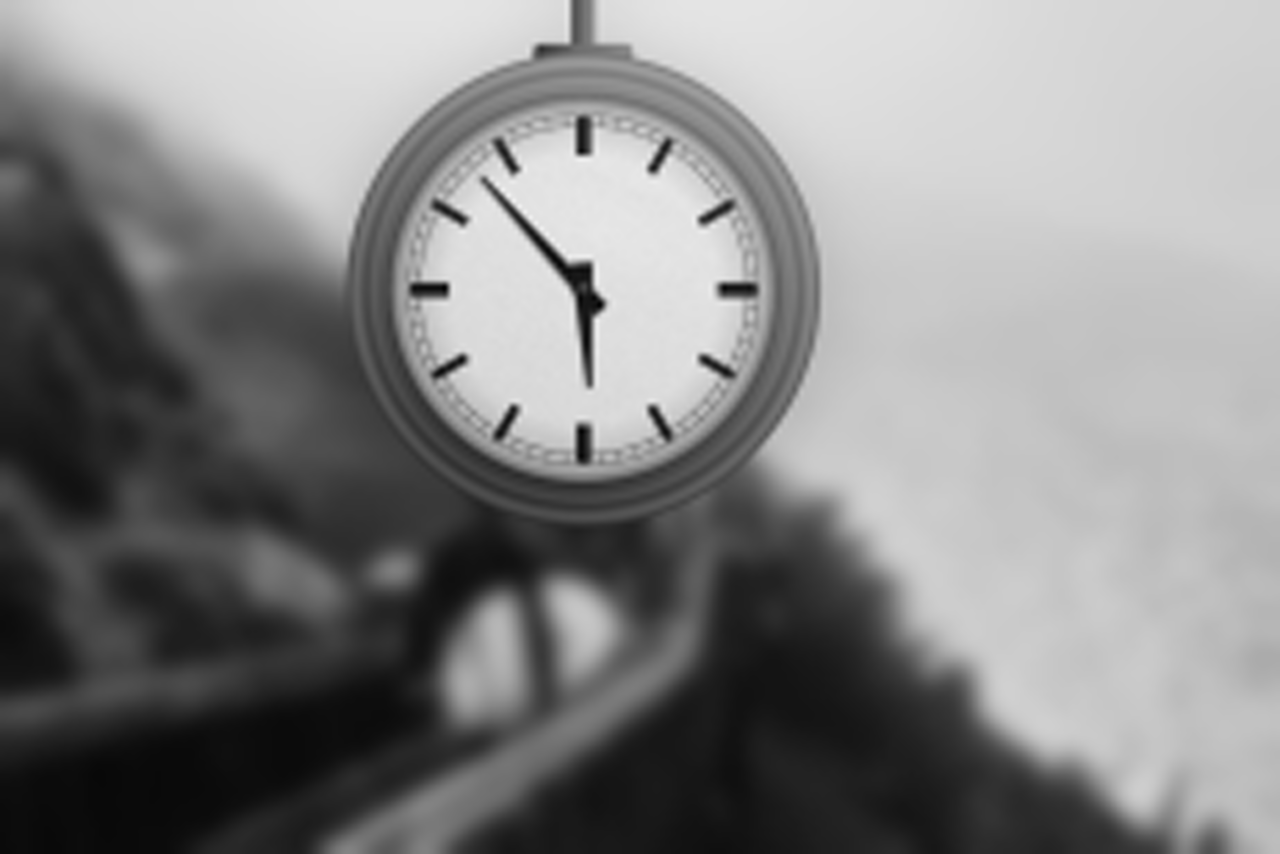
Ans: 5:53
